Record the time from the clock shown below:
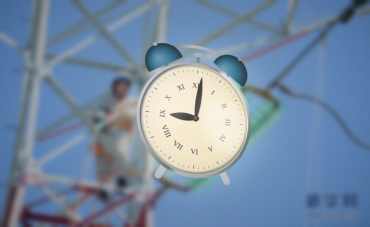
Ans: 9:01
